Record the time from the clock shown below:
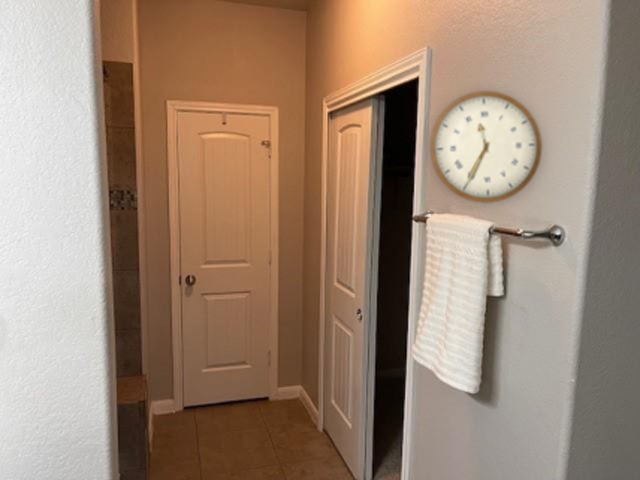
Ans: 11:35
